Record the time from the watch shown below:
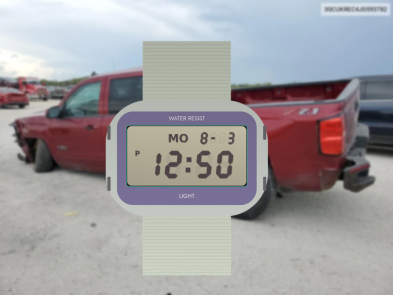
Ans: 12:50
